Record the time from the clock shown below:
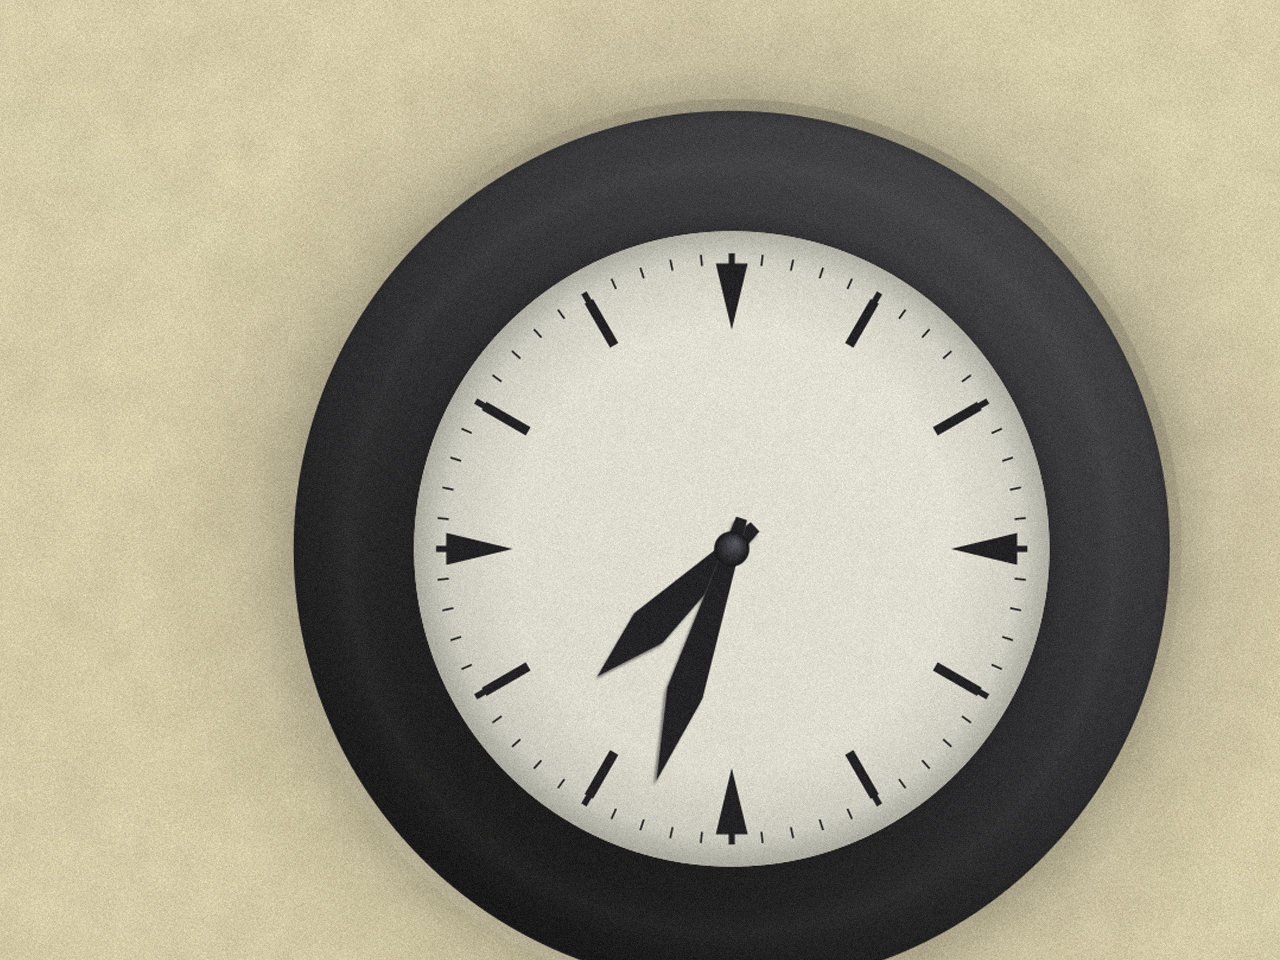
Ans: 7:33
